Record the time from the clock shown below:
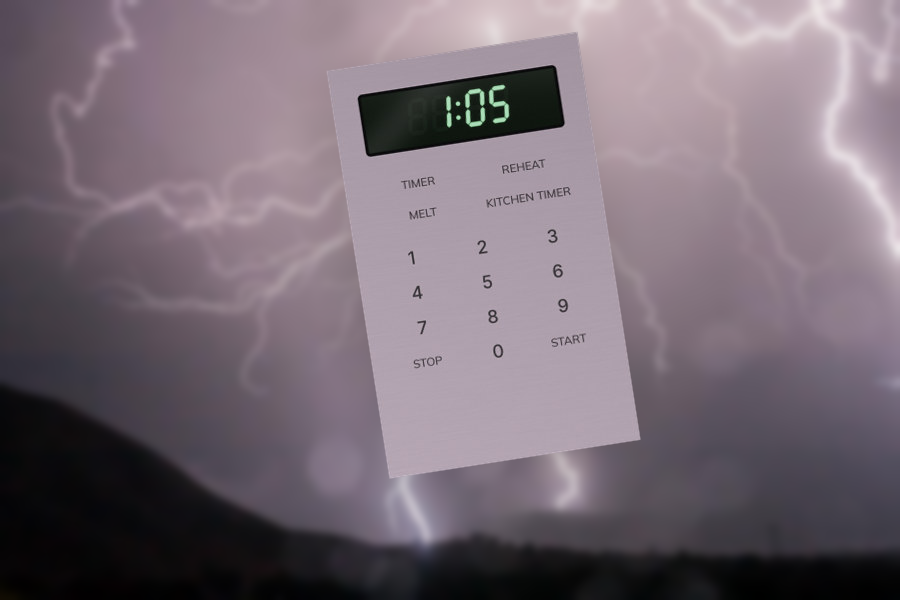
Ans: 1:05
